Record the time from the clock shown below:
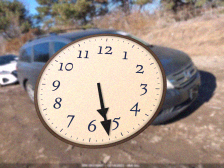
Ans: 5:27
